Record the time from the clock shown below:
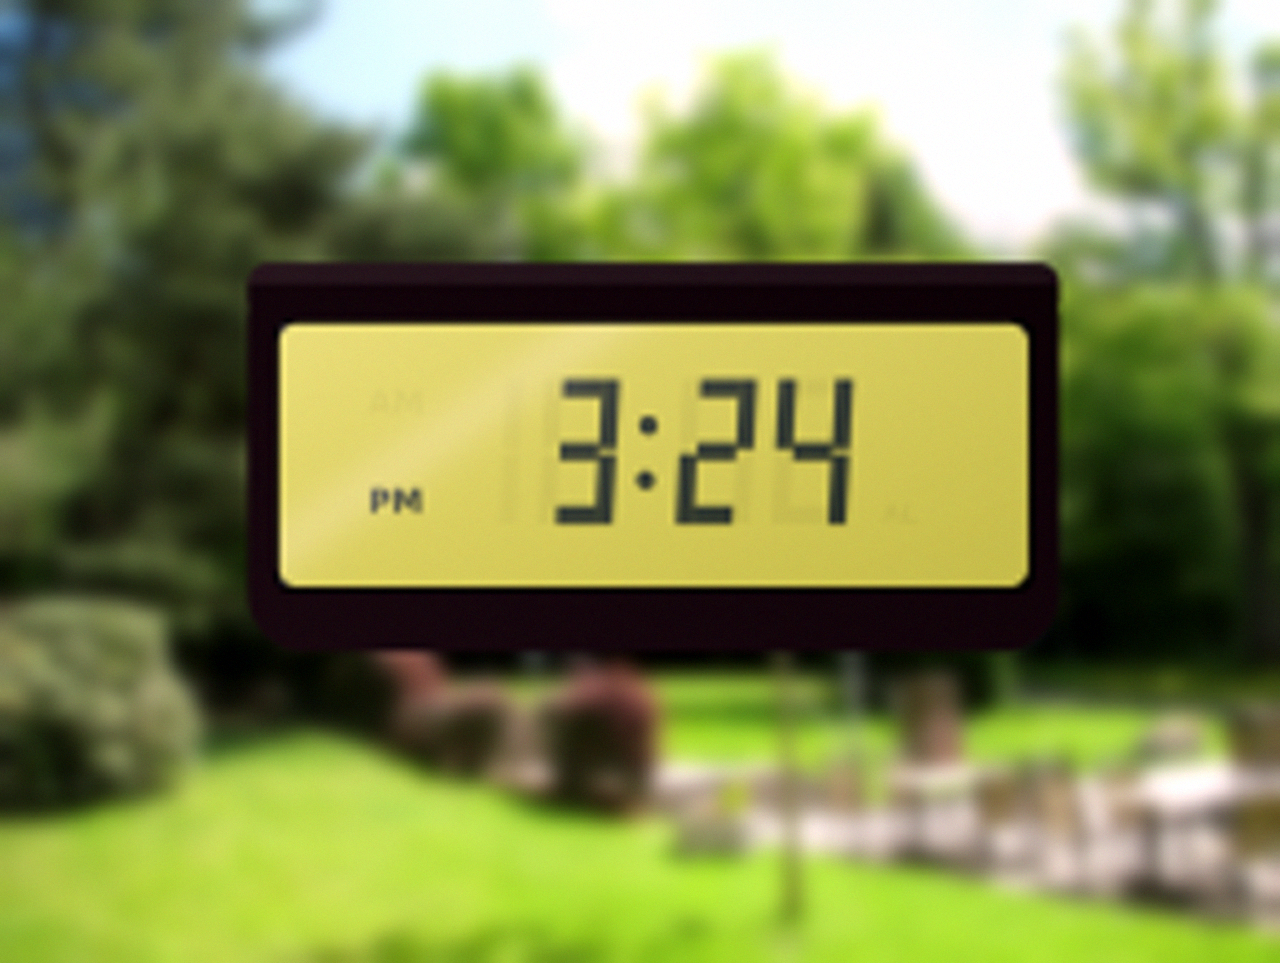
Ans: 3:24
